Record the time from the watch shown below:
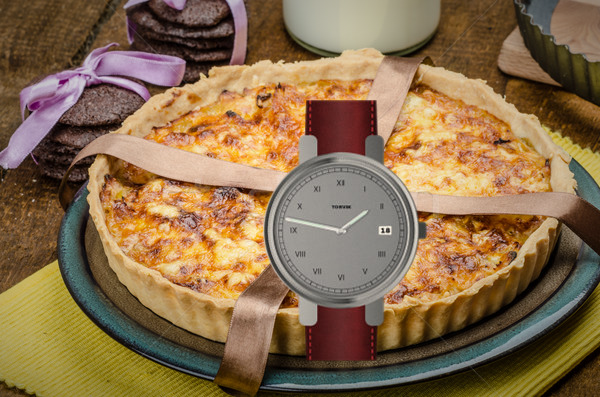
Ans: 1:47
